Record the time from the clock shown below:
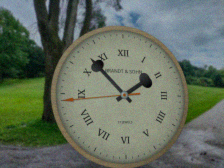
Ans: 1:52:44
